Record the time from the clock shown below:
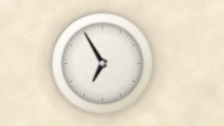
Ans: 6:55
